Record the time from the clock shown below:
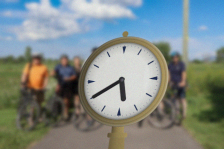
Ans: 5:40
